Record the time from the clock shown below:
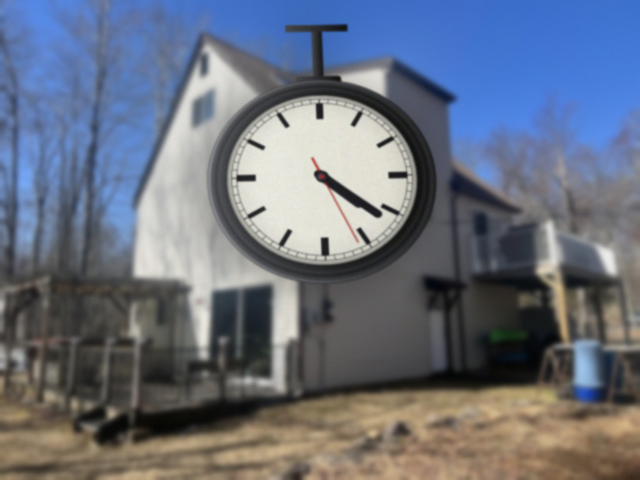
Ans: 4:21:26
